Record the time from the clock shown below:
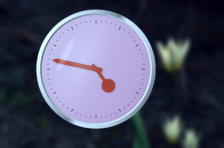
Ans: 4:47
